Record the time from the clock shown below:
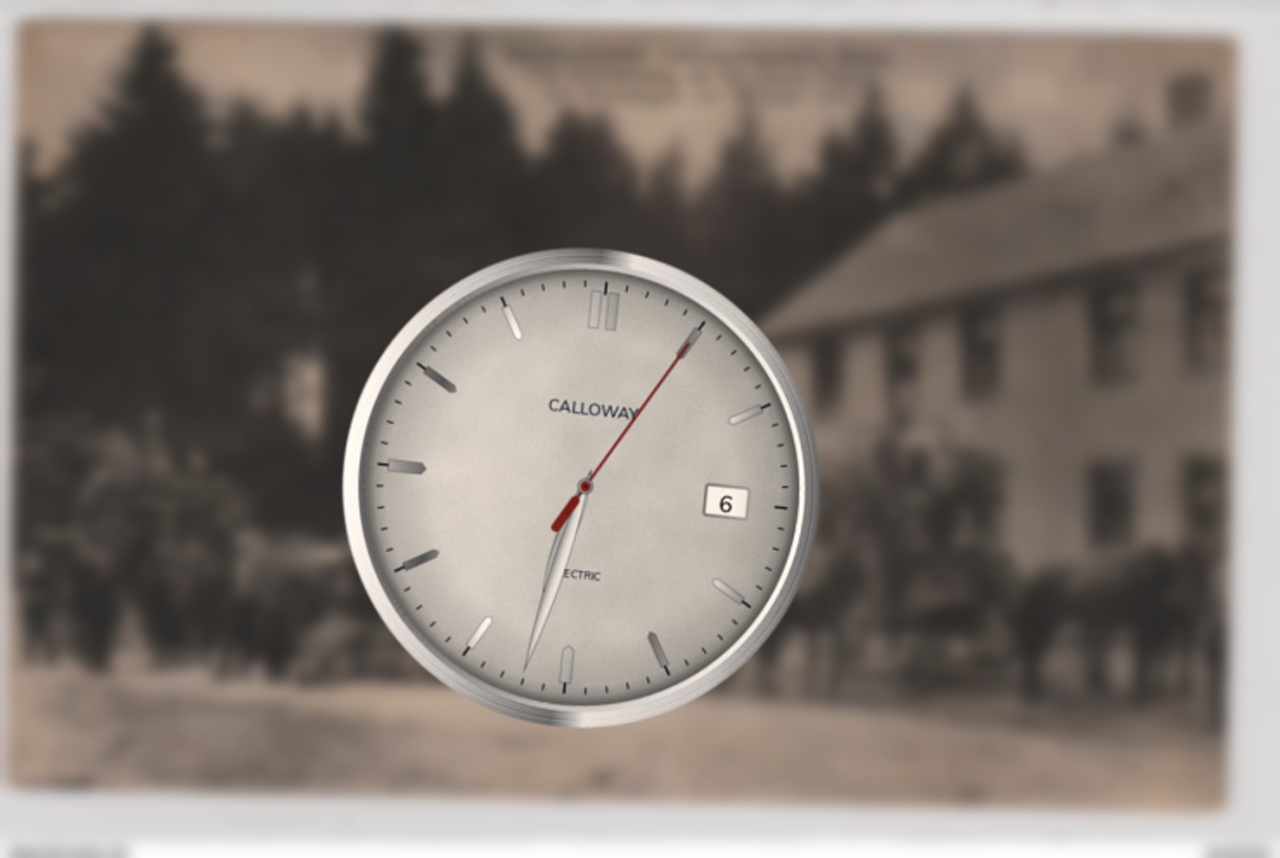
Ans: 6:32:05
